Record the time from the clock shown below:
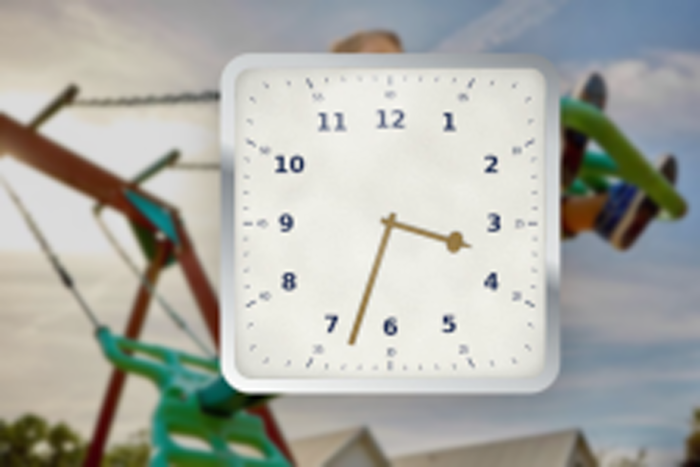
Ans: 3:33
